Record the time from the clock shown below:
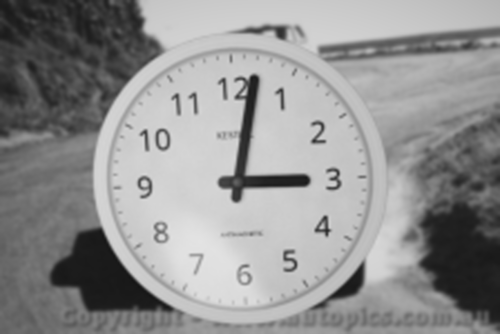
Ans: 3:02
